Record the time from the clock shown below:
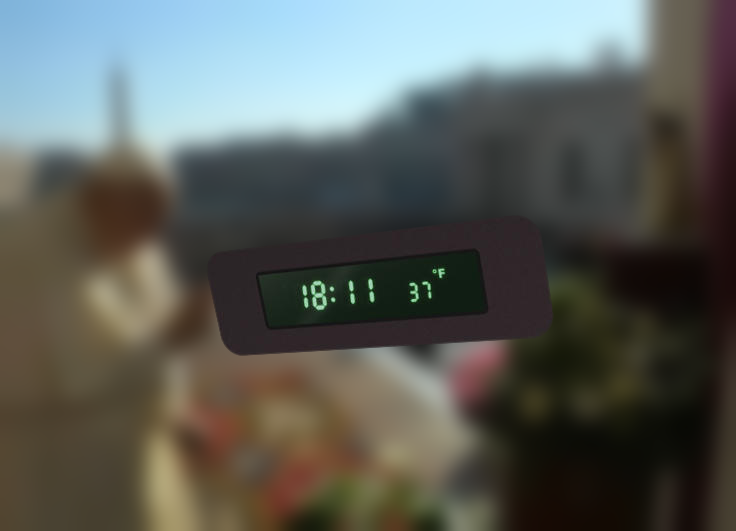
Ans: 18:11
